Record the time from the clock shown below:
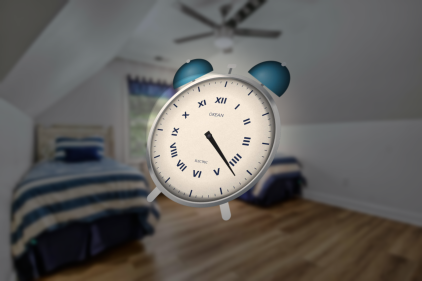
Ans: 4:22
